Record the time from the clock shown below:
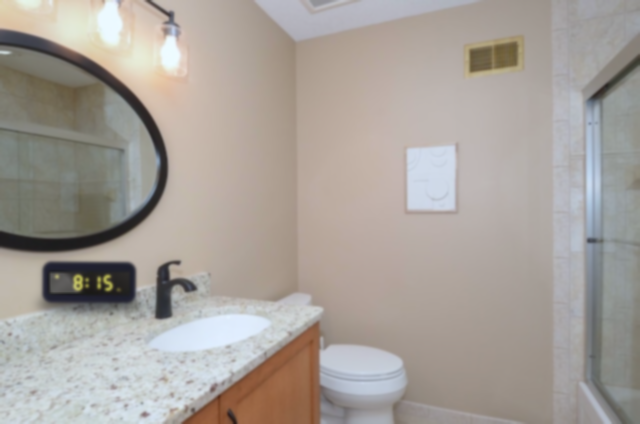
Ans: 8:15
